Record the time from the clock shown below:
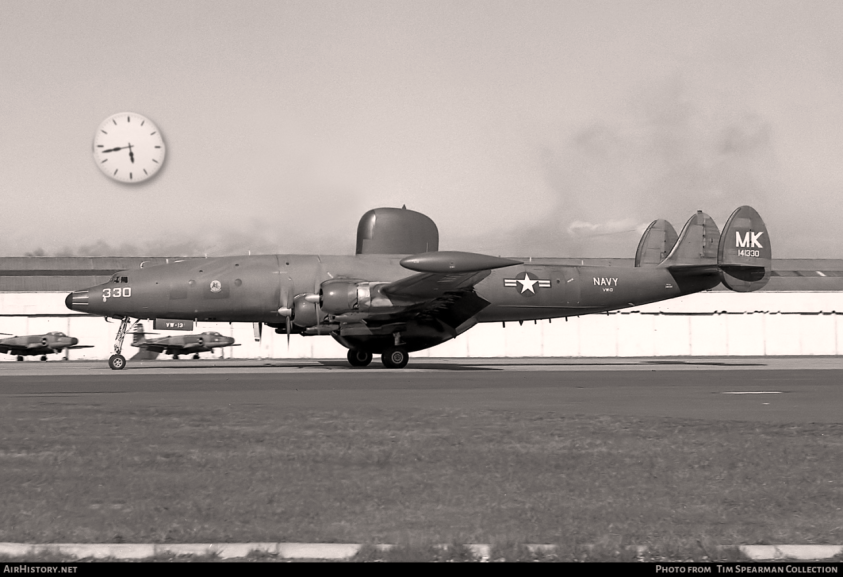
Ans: 5:43
